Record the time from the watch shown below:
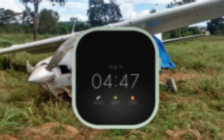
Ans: 4:47
